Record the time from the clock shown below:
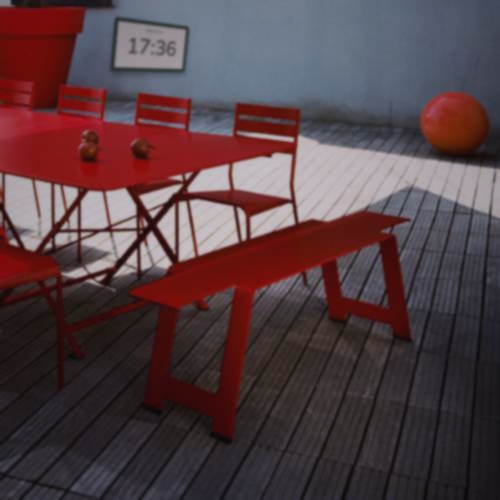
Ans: 17:36
